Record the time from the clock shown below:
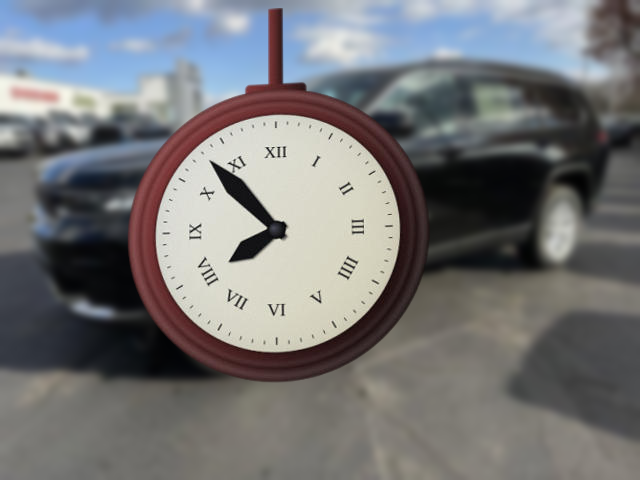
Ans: 7:53
